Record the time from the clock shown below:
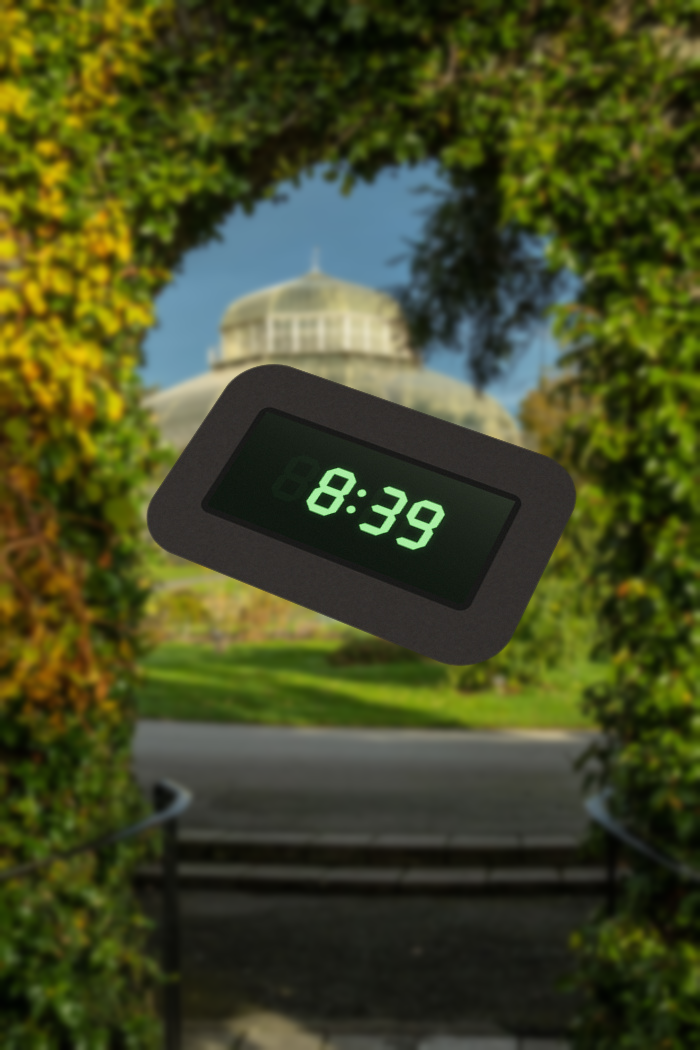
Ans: 8:39
